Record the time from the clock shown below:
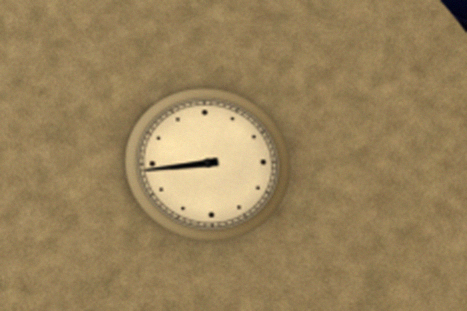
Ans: 8:44
